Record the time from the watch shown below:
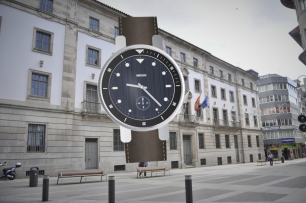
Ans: 9:23
